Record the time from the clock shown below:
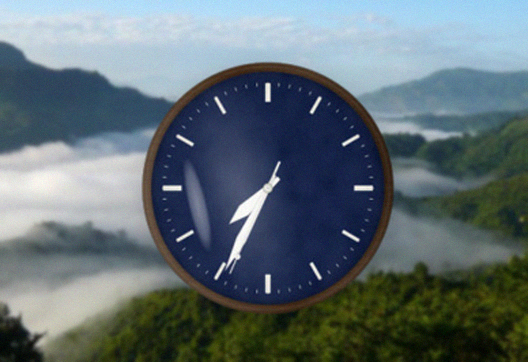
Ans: 7:34:34
